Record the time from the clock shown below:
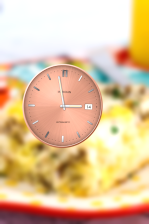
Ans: 2:58
